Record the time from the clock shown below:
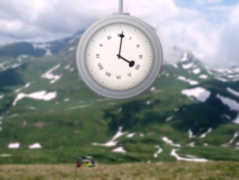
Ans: 4:01
